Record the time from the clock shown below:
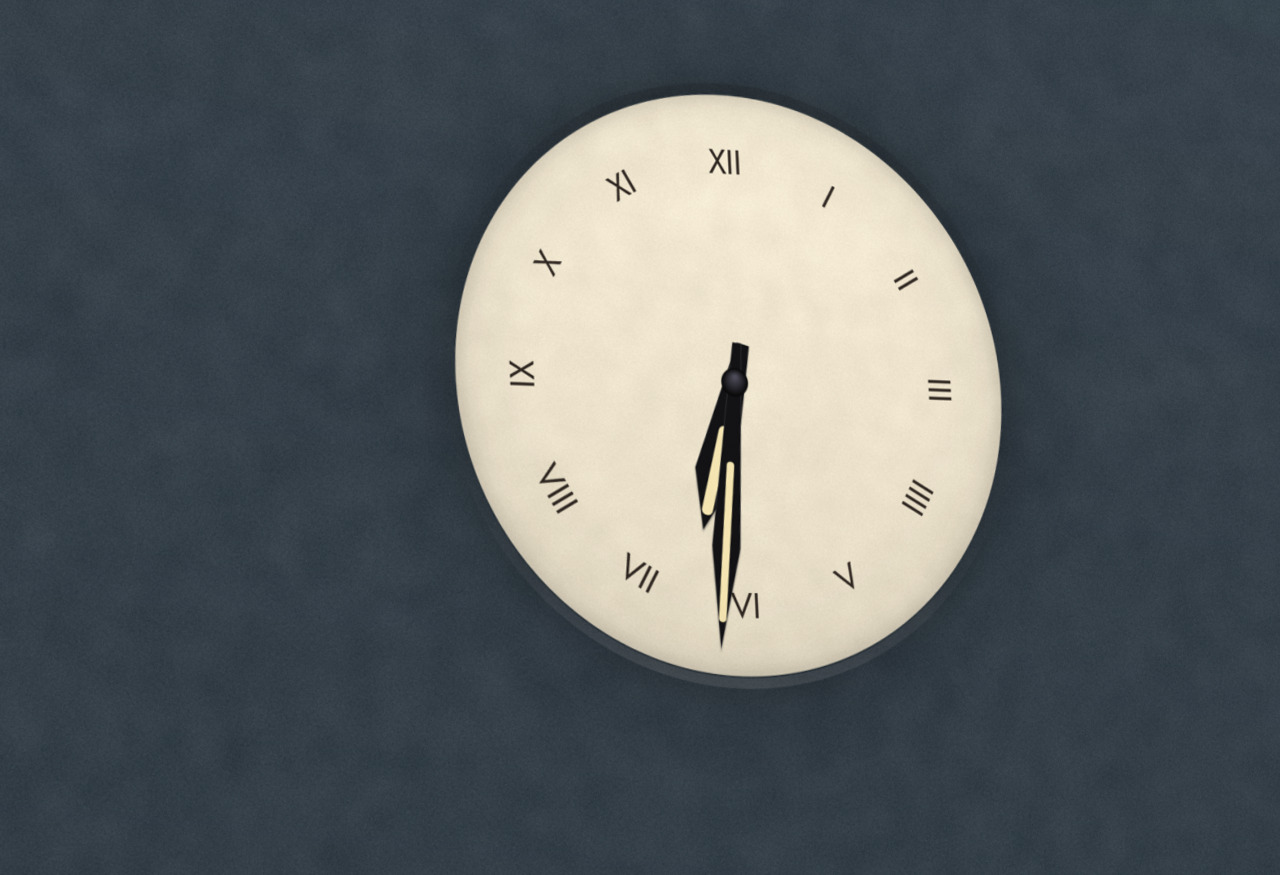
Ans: 6:31
